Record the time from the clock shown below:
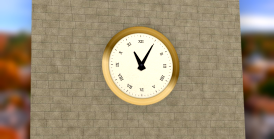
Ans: 11:05
